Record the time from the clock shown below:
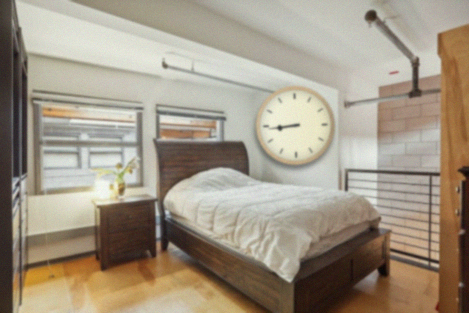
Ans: 8:44
